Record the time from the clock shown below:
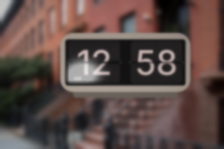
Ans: 12:58
